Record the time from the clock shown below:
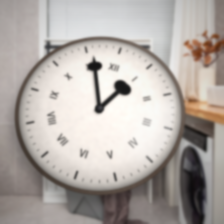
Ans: 12:56
